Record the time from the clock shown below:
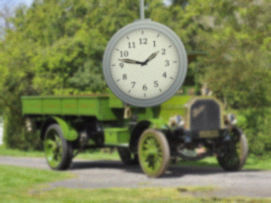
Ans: 1:47
